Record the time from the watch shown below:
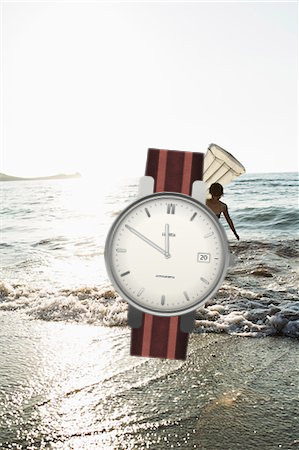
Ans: 11:50
